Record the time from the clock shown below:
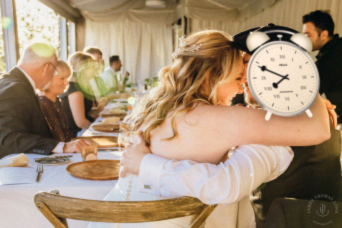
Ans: 7:49
